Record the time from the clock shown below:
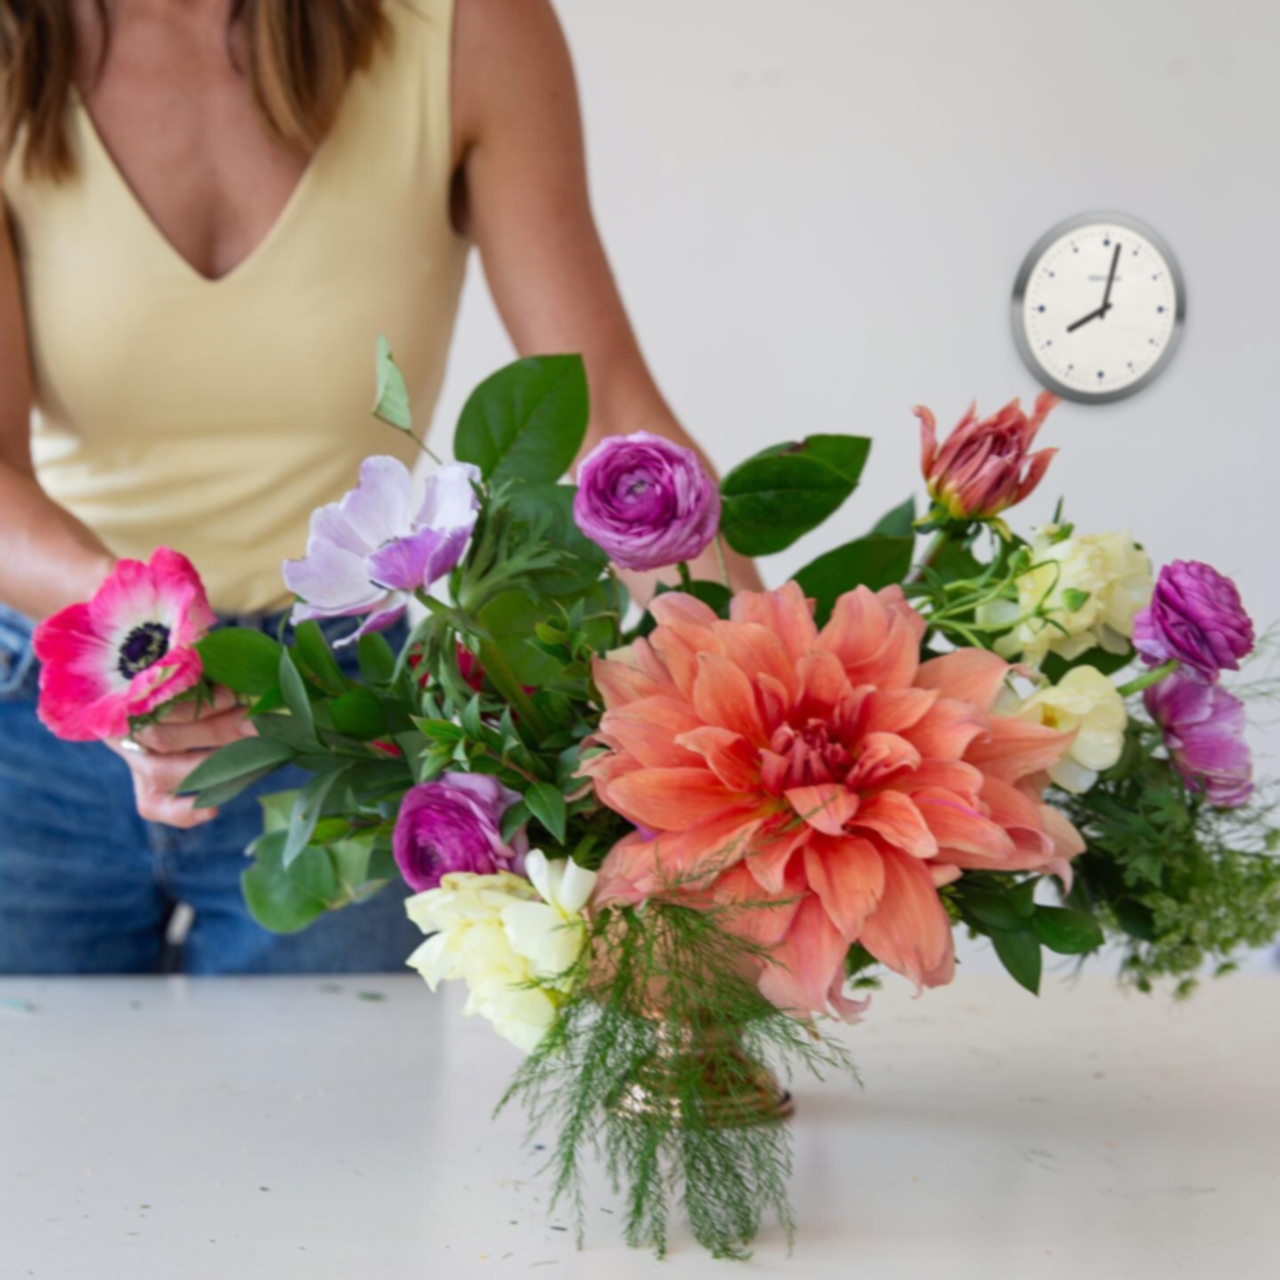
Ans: 8:02
